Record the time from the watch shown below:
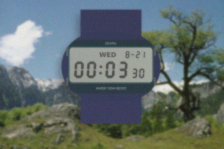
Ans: 0:03:30
